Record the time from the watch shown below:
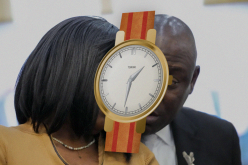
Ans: 1:31
